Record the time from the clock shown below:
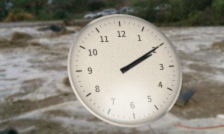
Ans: 2:10
